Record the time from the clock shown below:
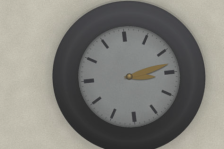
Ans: 3:13
